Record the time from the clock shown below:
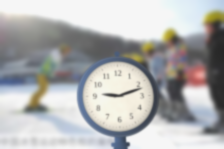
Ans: 9:12
